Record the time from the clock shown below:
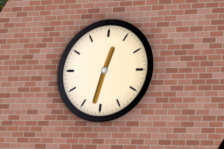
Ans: 12:32
